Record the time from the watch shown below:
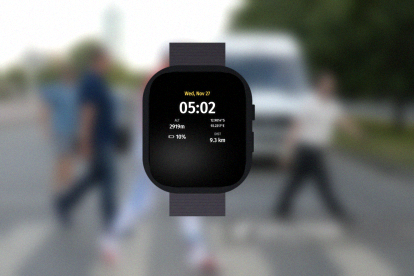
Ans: 5:02
